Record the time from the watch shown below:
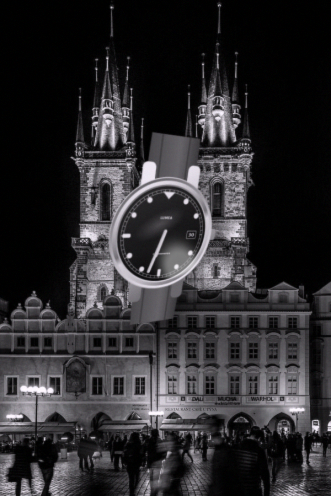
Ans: 6:33
